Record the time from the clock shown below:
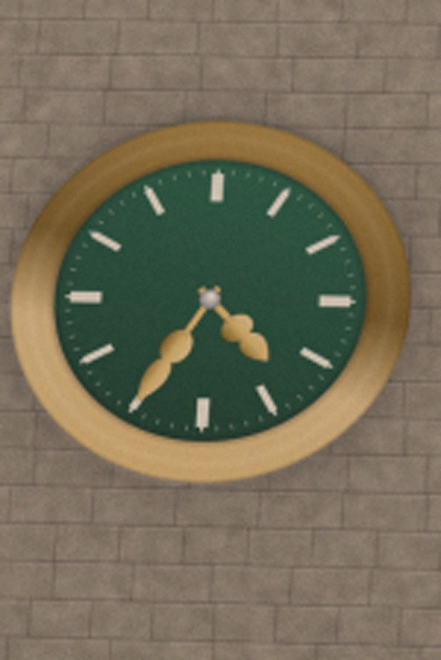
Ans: 4:35
